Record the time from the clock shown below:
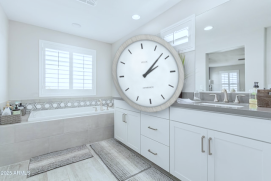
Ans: 2:08
